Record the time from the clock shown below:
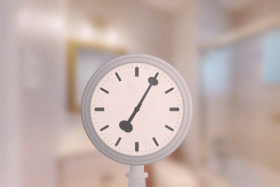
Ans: 7:05
